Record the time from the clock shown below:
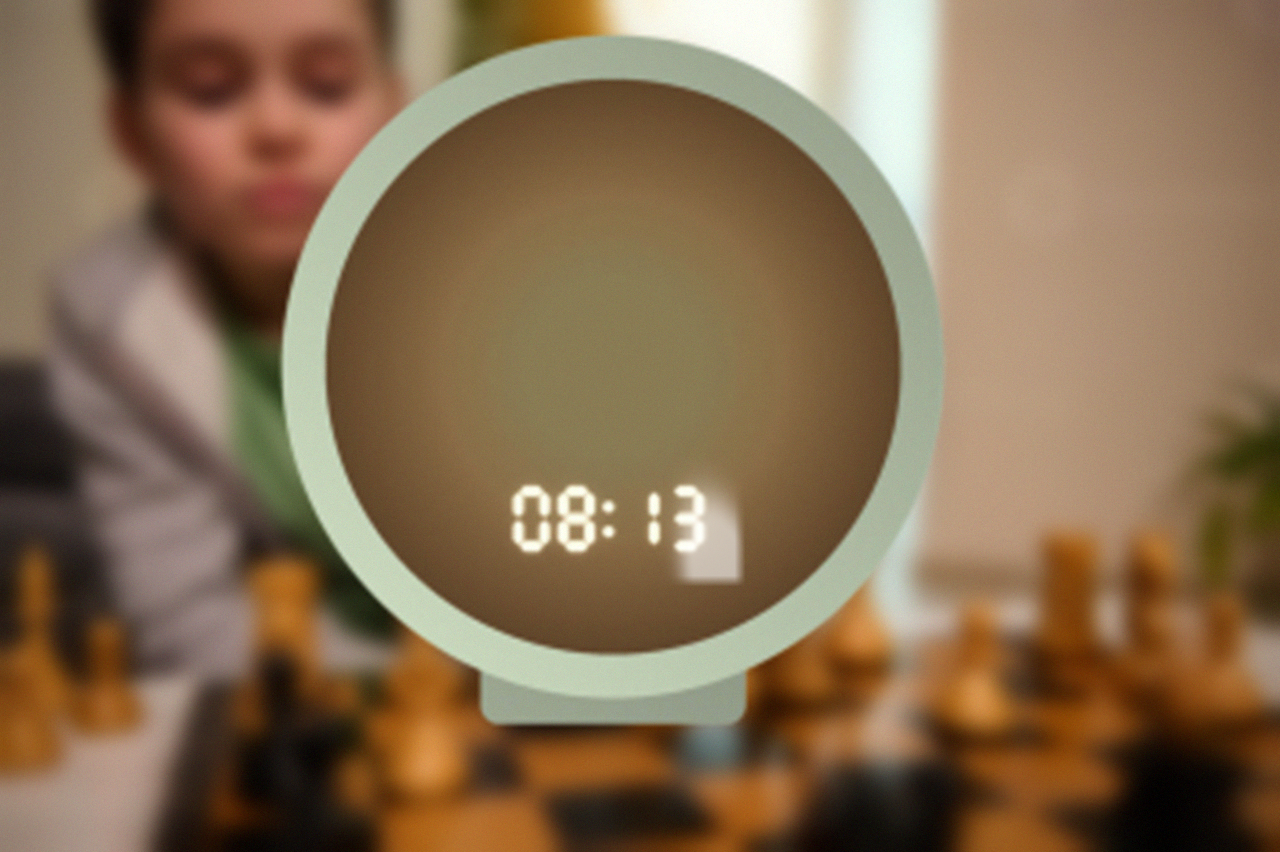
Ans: 8:13
